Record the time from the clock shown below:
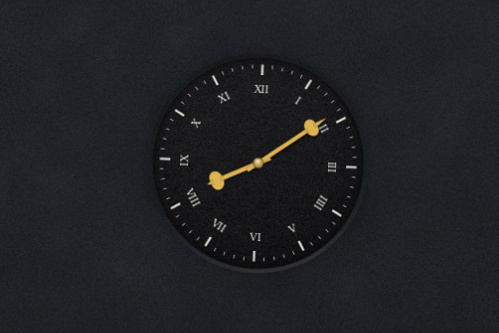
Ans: 8:09
